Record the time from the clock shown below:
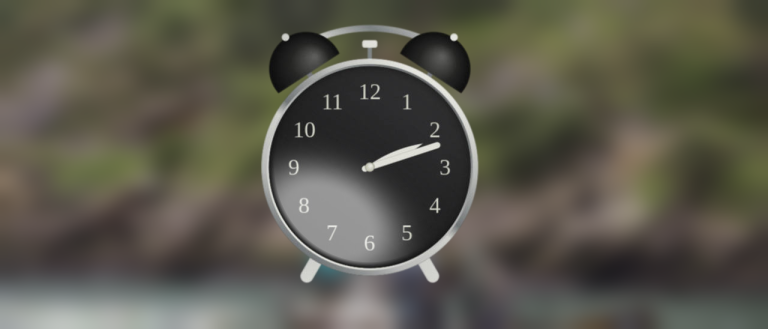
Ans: 2:12
